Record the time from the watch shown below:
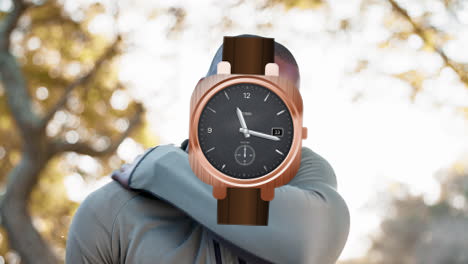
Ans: 11:17
